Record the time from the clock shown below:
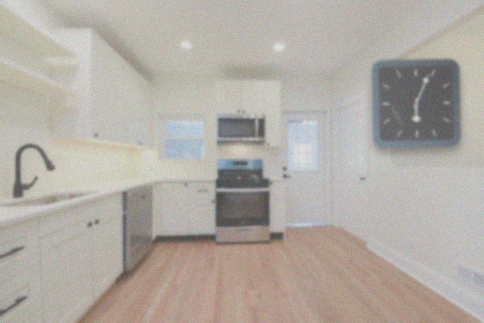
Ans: 6:04
